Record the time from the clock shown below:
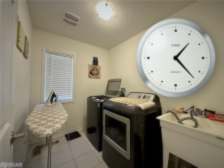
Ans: 1:23
